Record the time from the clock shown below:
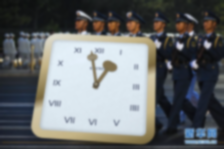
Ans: 12:58
